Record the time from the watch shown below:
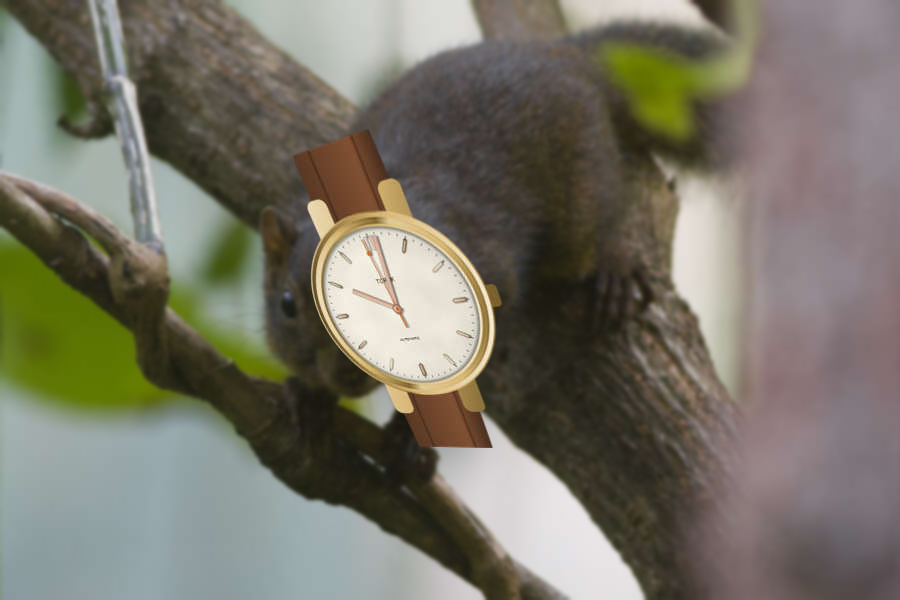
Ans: 10:00:59
